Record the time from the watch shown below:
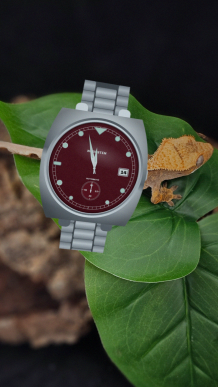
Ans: 11:57
